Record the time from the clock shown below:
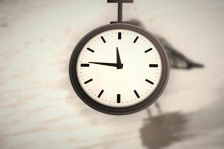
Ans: 11:46
